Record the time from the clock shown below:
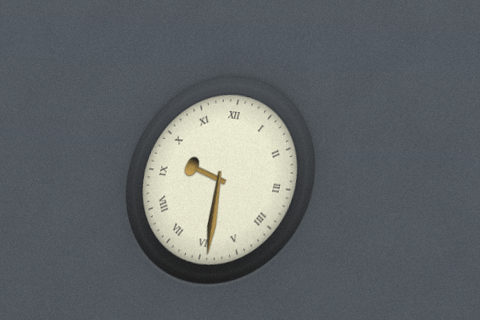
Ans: 9:29
